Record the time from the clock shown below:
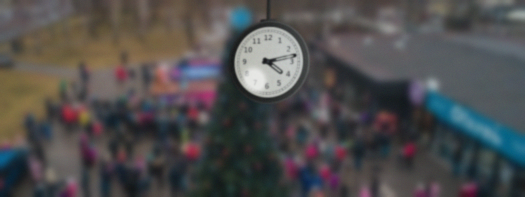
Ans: 4:13
